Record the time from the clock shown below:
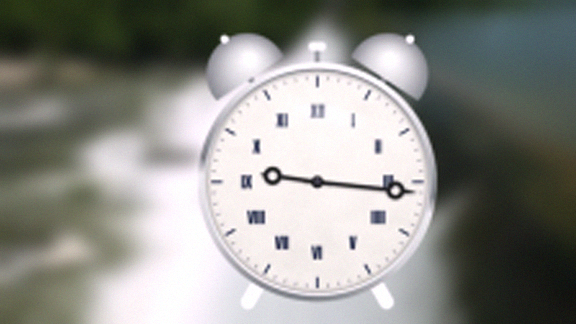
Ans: 9:16
